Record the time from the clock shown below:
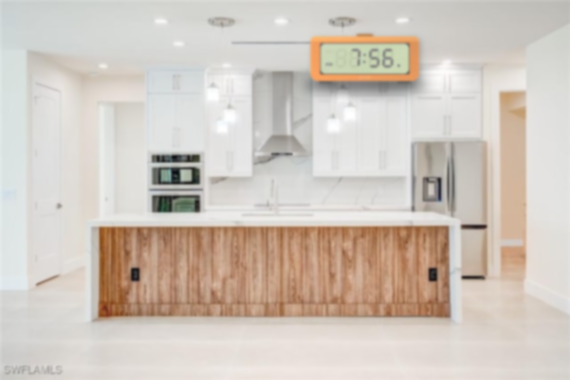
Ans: 7:56
